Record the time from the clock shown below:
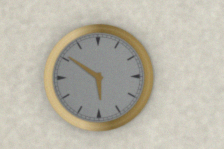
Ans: 5:51
